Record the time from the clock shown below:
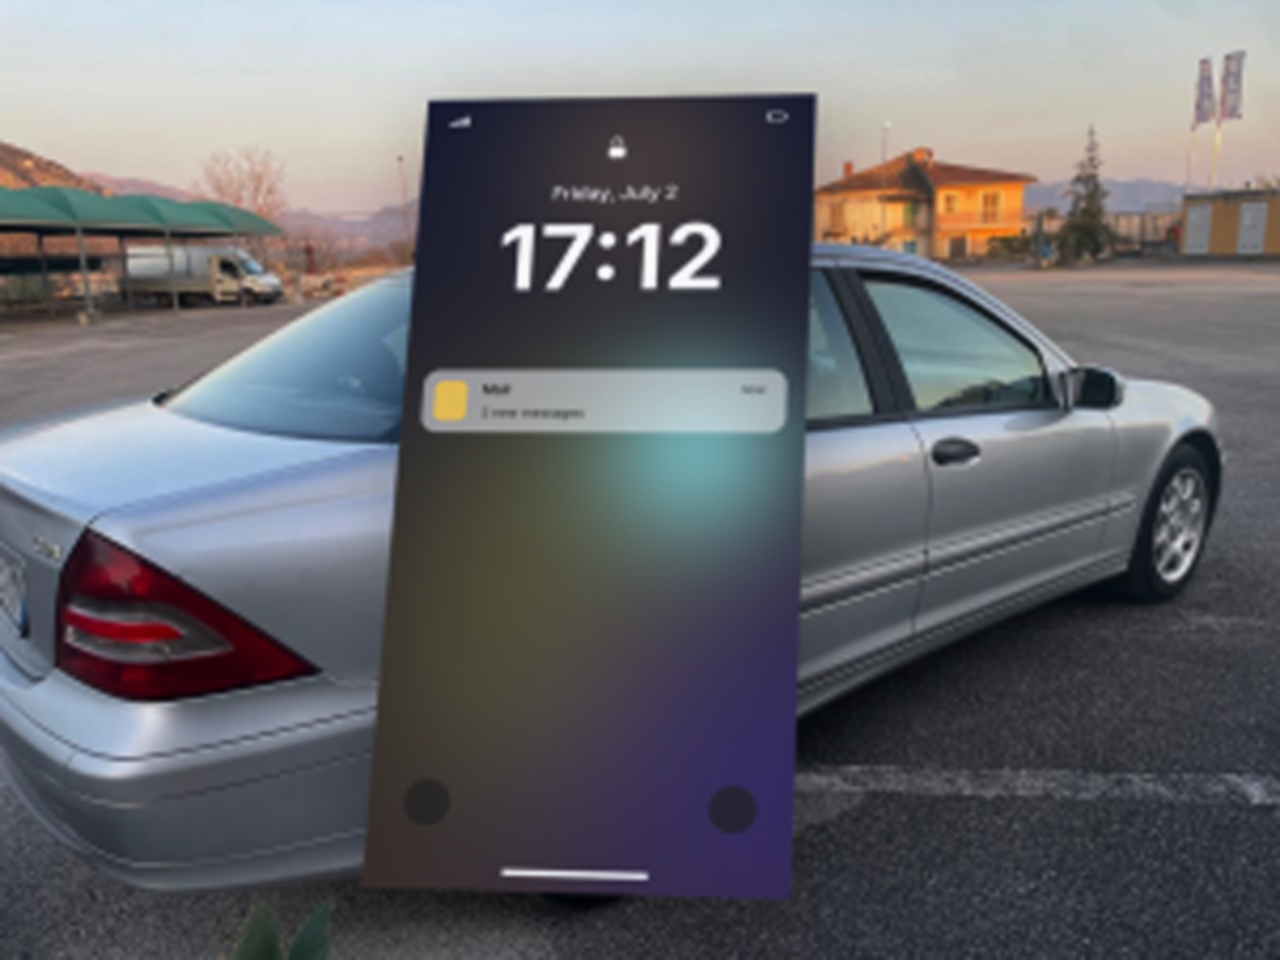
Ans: 17:12
